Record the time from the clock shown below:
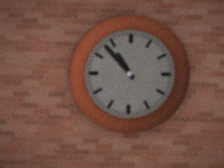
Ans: 10:53
